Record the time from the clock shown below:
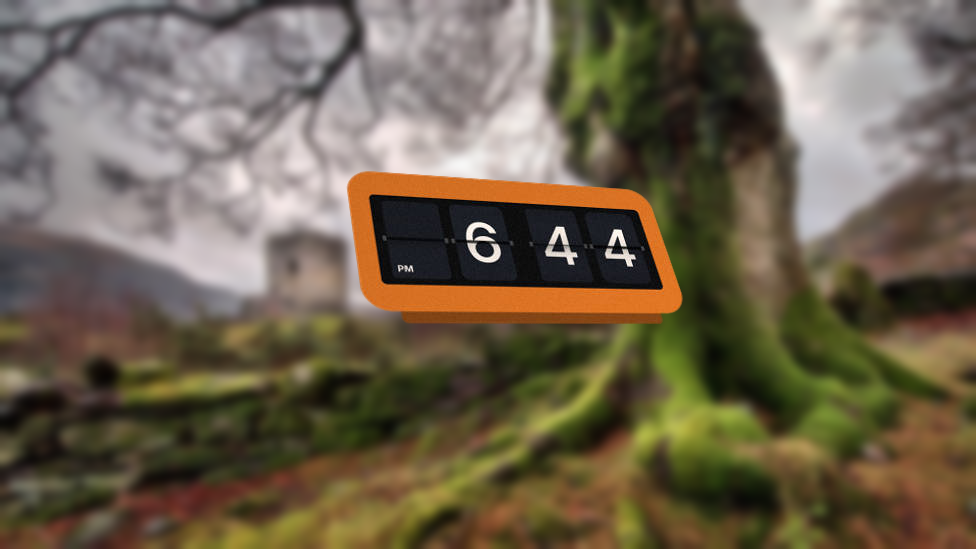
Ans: 6:44
